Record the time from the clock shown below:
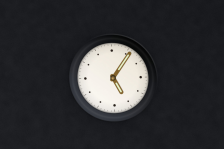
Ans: 5:06
